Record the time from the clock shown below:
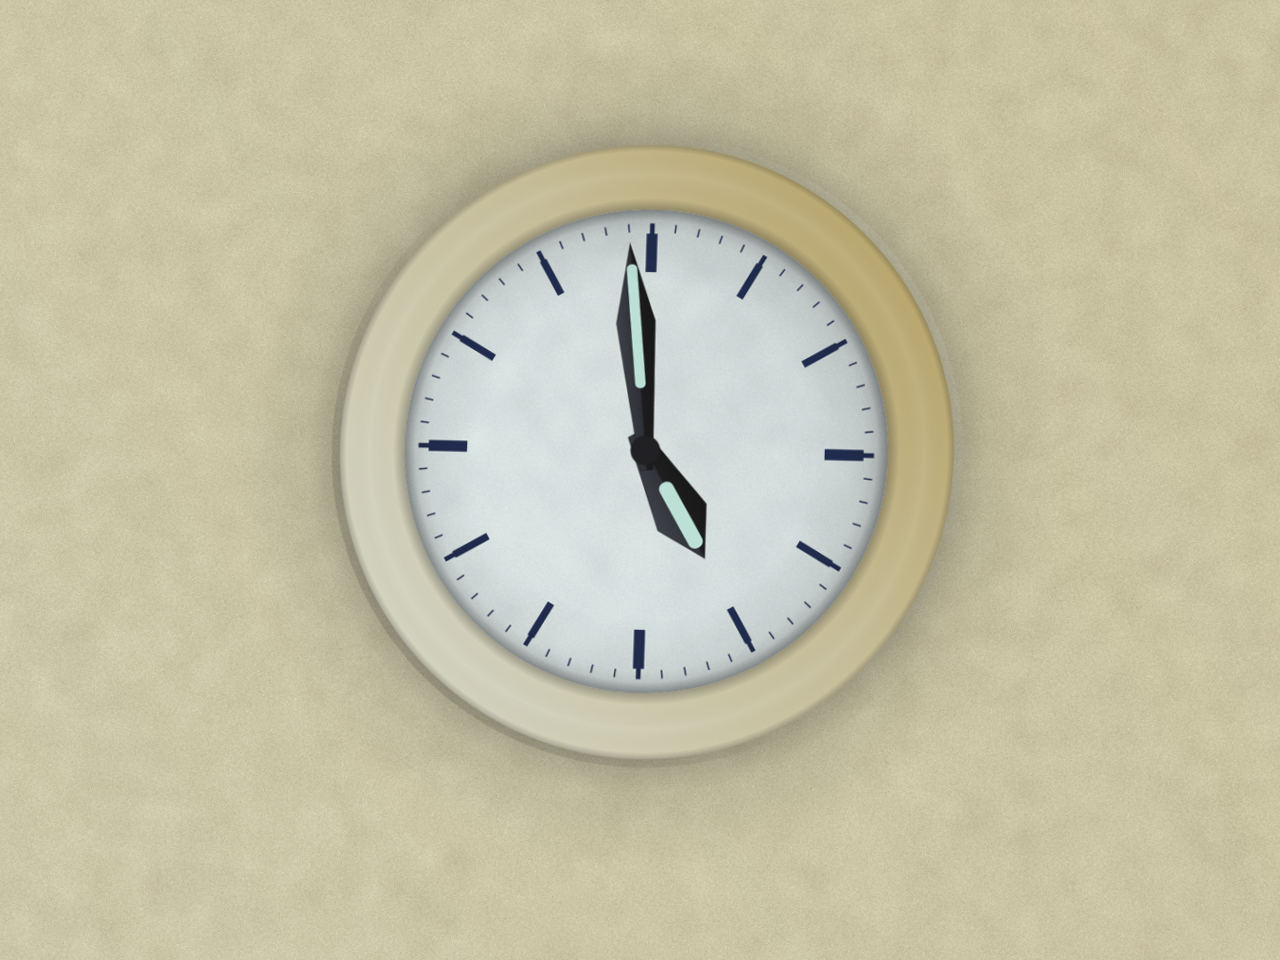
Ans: 4:59
